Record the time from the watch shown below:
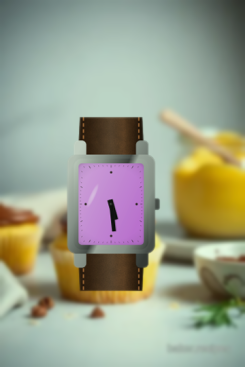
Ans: 5:29
